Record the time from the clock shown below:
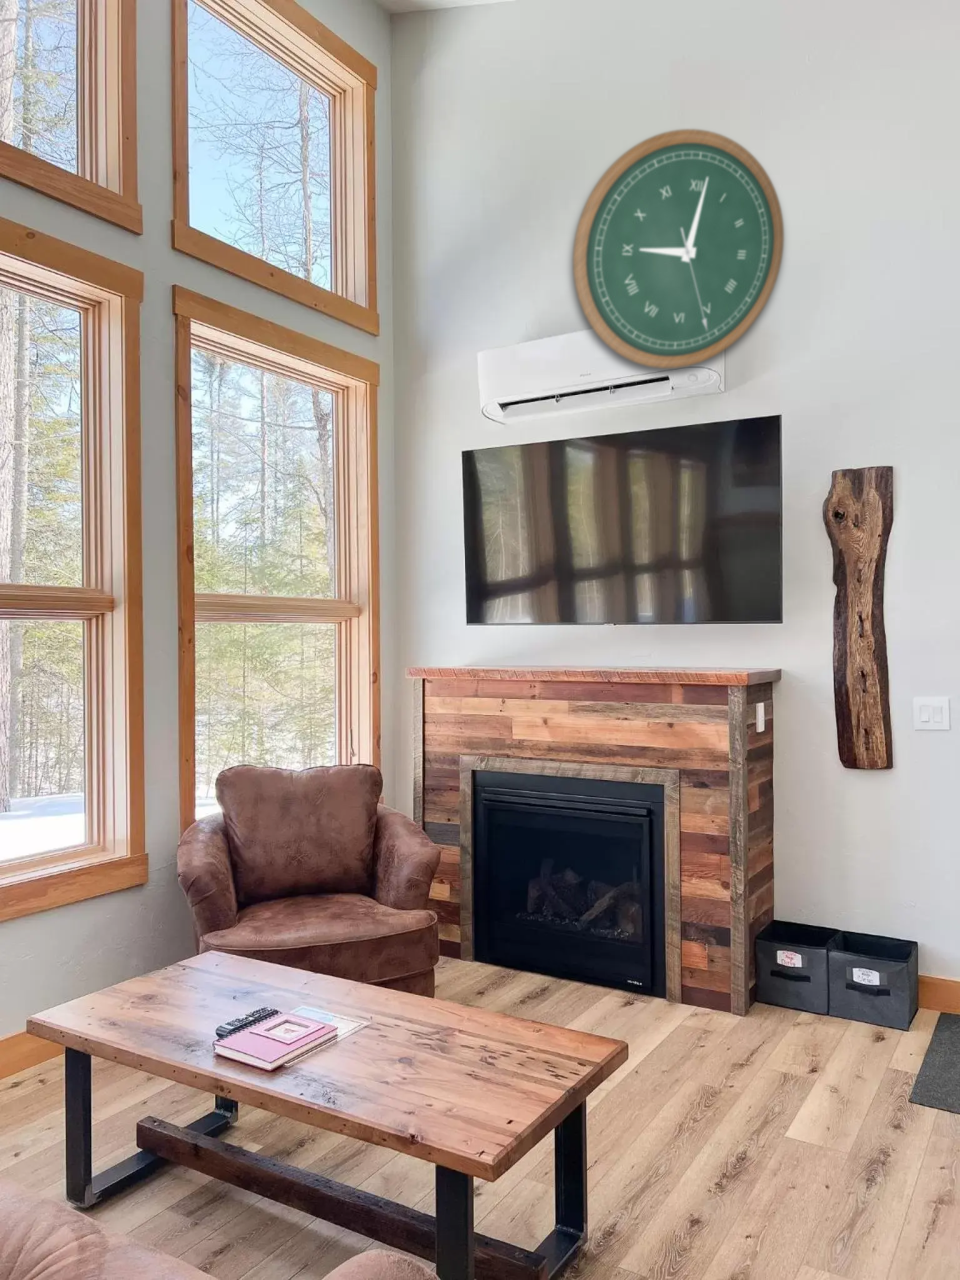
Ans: 9:01:26
